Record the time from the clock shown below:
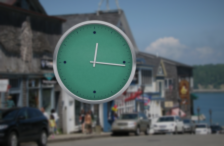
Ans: 12:16
